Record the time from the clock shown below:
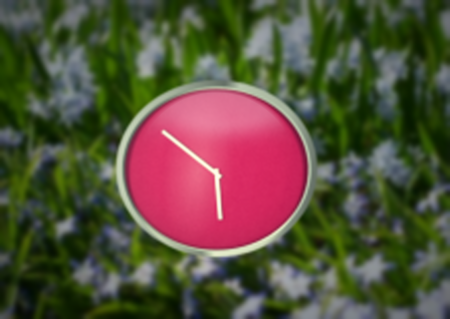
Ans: 5:52
